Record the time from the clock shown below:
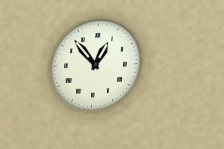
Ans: 12:53
